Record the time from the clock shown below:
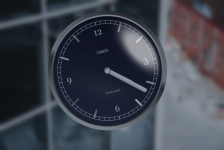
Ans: 4:22
